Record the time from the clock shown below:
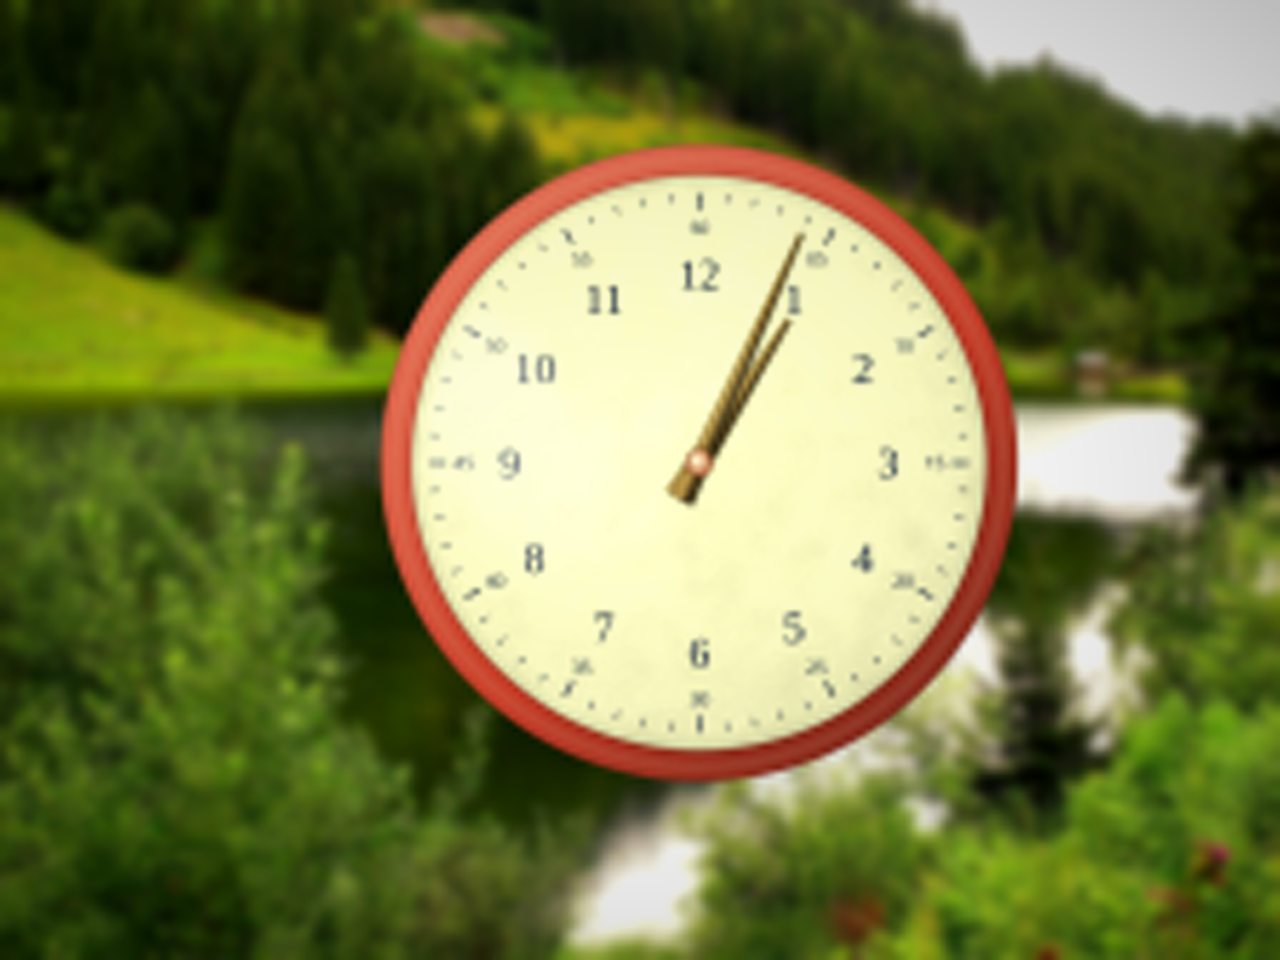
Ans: 1:04
